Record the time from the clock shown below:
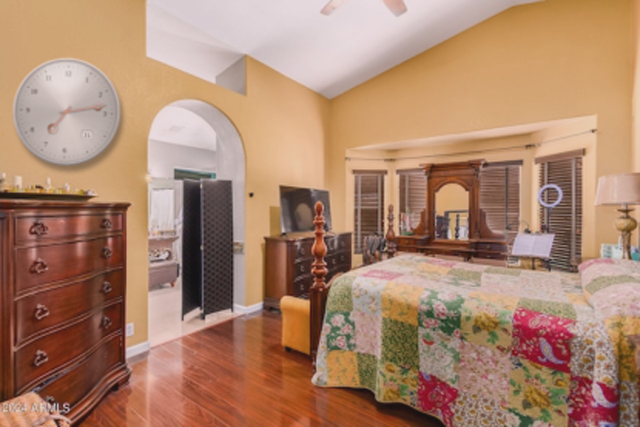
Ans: 7:13
